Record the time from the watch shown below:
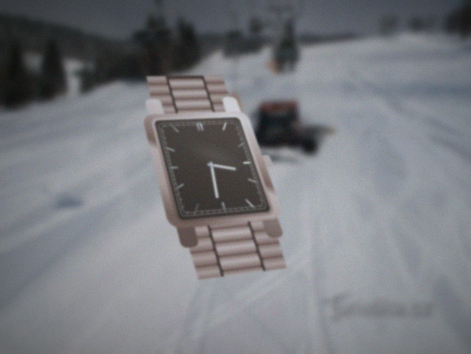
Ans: 3:31
